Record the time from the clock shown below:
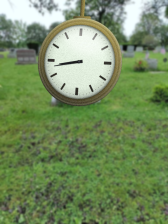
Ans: 8:43
